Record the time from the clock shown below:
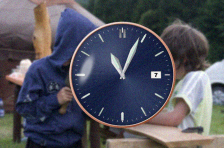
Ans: 11:04
